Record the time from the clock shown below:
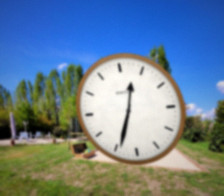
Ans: 12:34
